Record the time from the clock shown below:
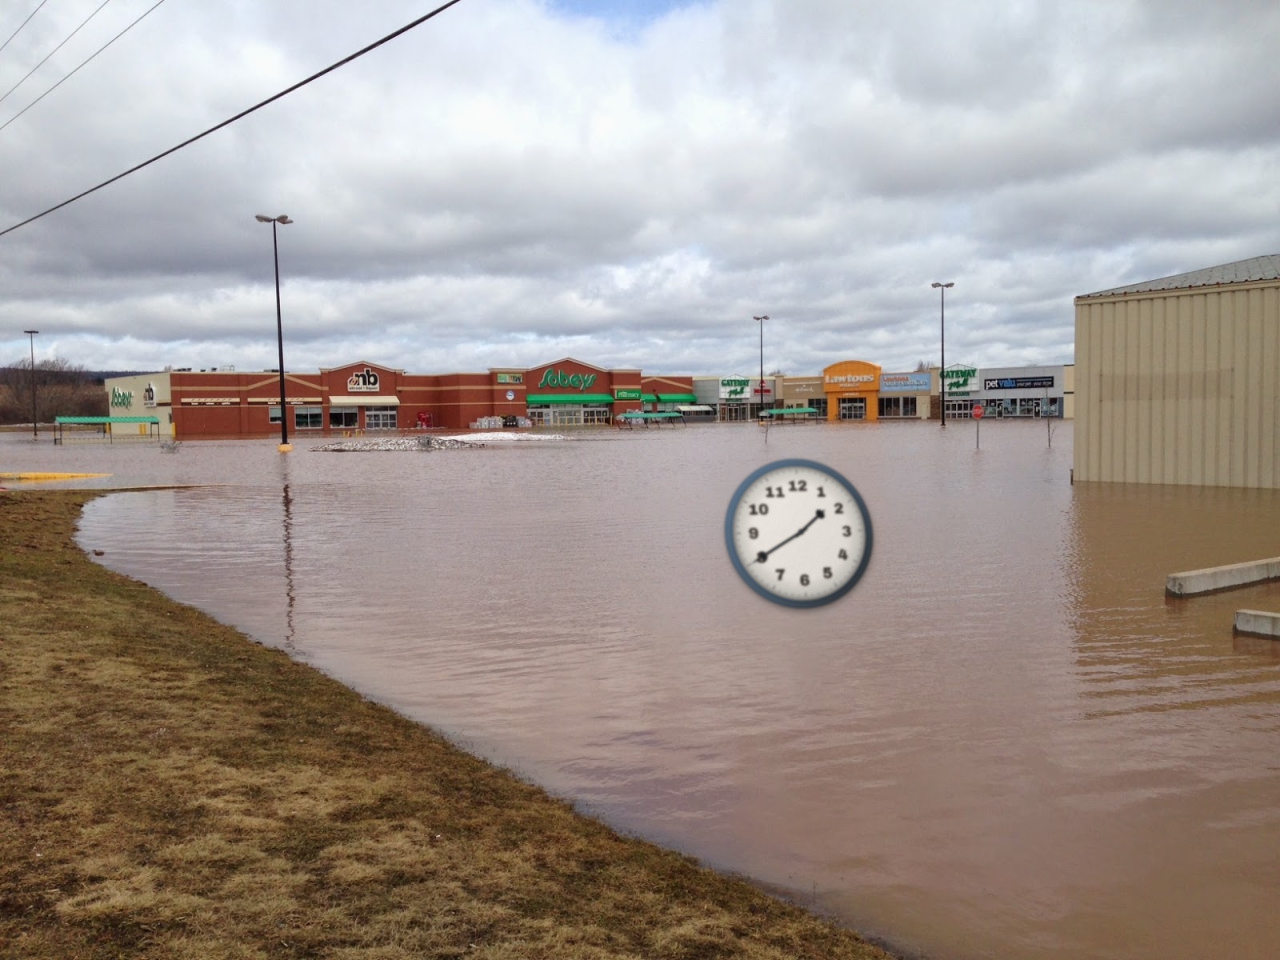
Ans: 1:40
